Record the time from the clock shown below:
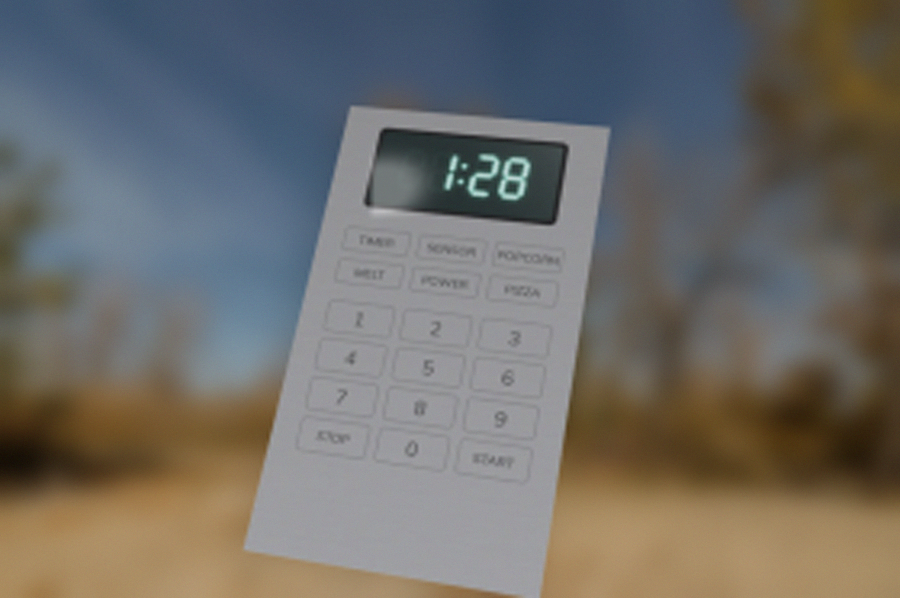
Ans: 1:28
